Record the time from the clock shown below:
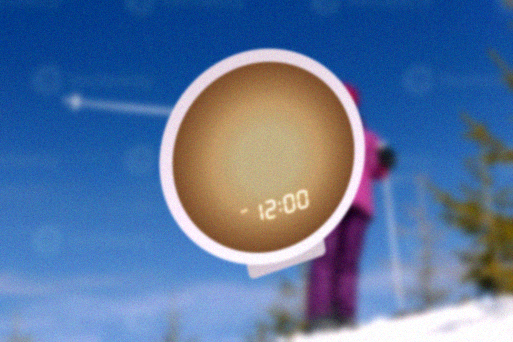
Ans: 12:00
